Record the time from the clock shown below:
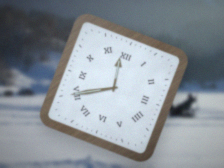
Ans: 11:40
